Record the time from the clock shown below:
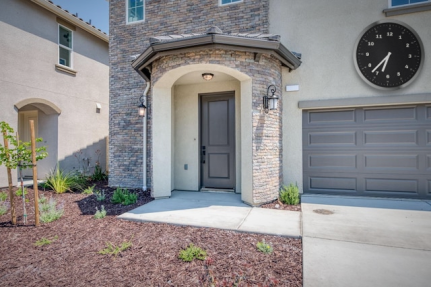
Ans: 6:37
